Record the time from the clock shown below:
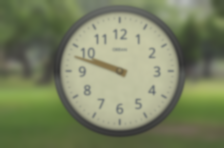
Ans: 9:48
